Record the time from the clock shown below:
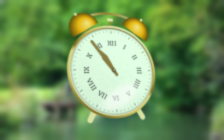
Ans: 10:54
